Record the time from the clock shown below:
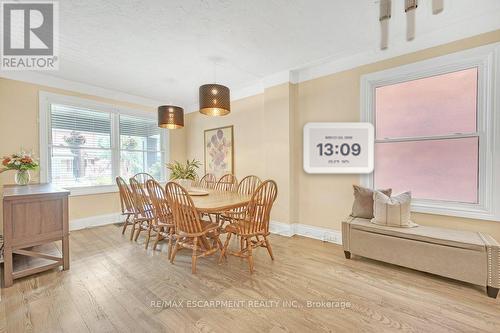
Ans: 13:09
